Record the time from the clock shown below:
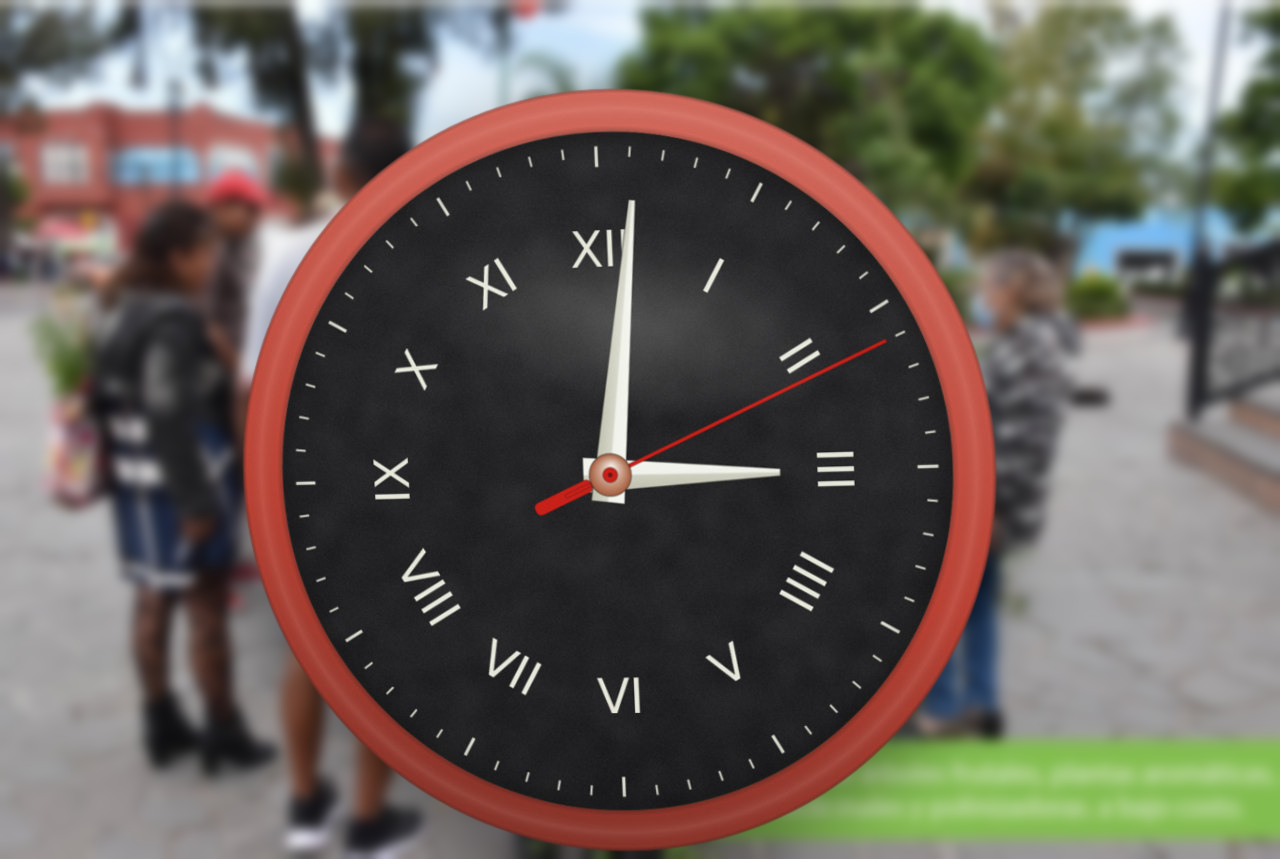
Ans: 3:01:11
